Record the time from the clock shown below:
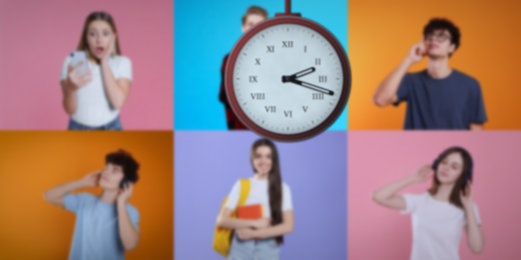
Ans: 2:18
